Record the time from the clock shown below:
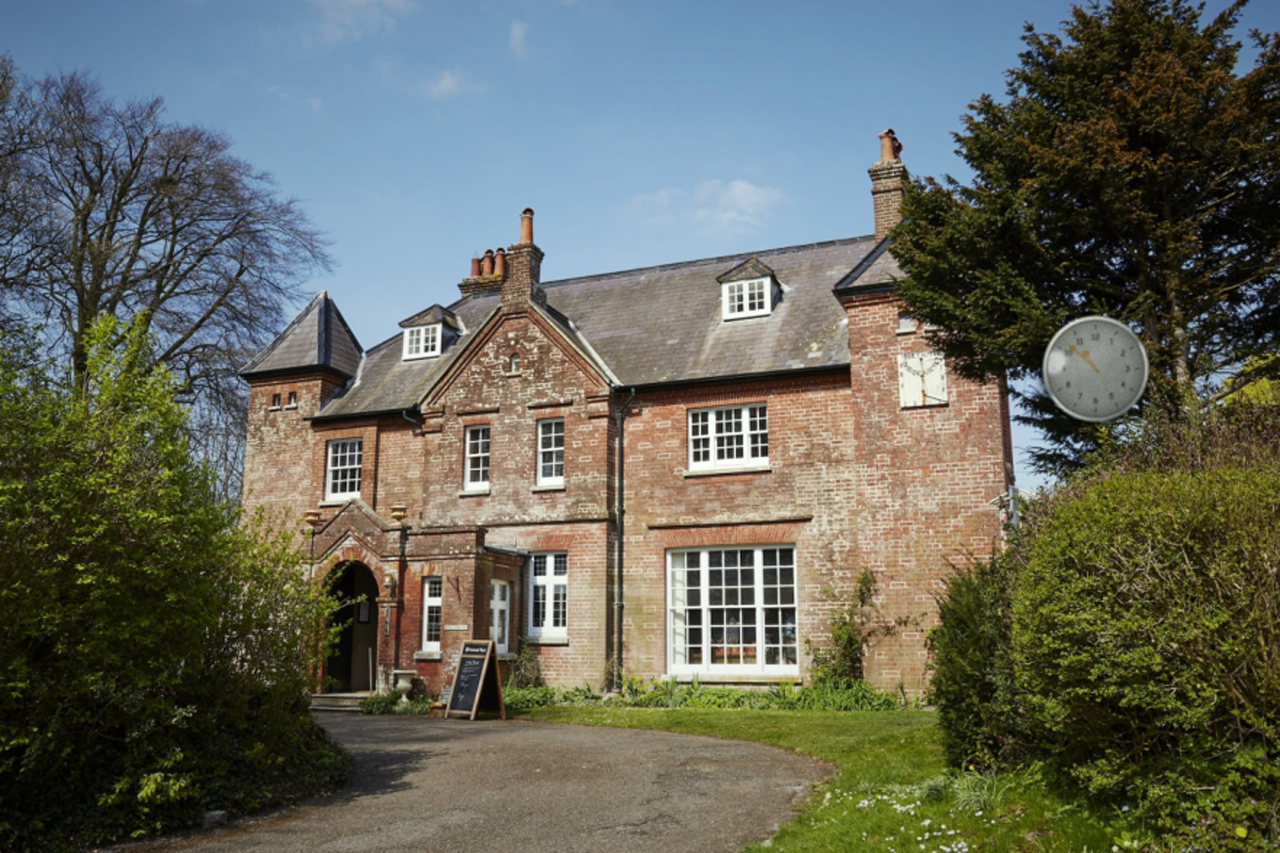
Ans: 10:52
